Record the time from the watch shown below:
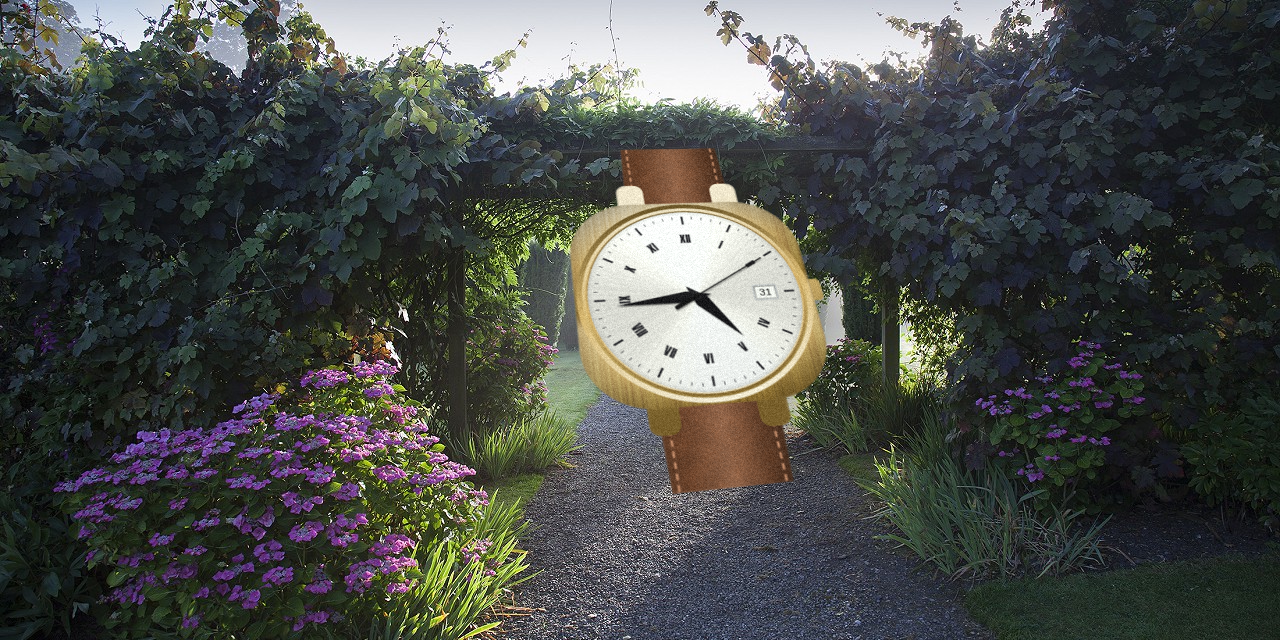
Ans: 4:44:10
